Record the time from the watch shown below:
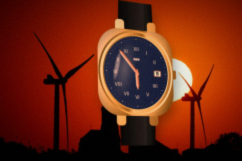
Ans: 5:53
